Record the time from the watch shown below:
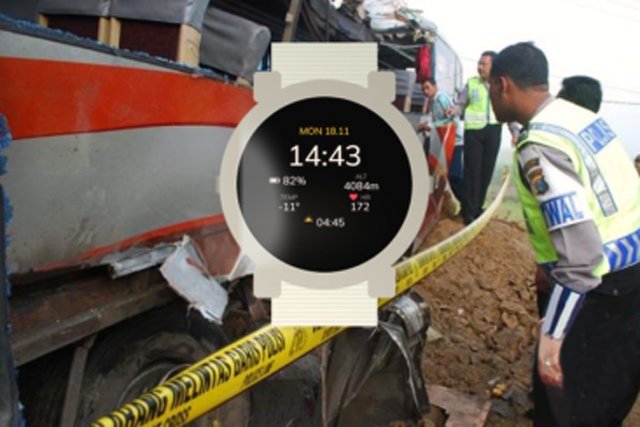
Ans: 14:43
